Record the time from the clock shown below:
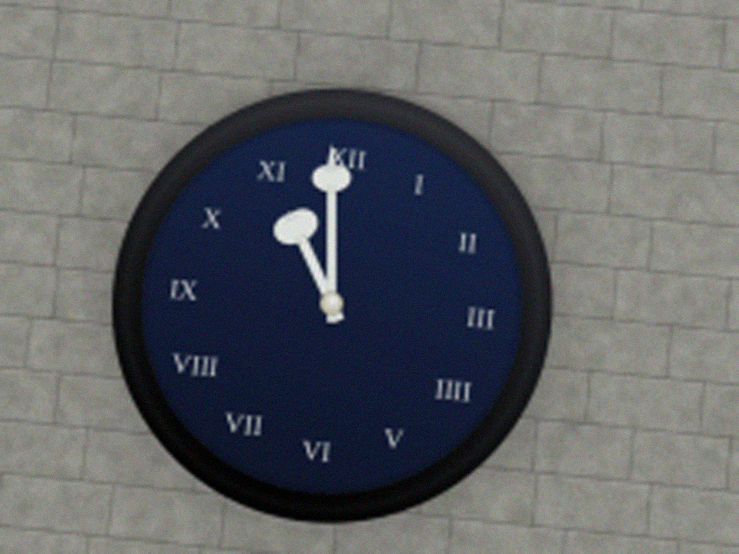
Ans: 10:59
